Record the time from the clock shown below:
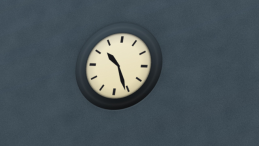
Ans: 10:26
